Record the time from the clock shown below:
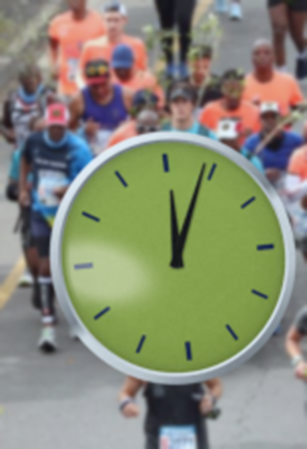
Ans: 12:04
